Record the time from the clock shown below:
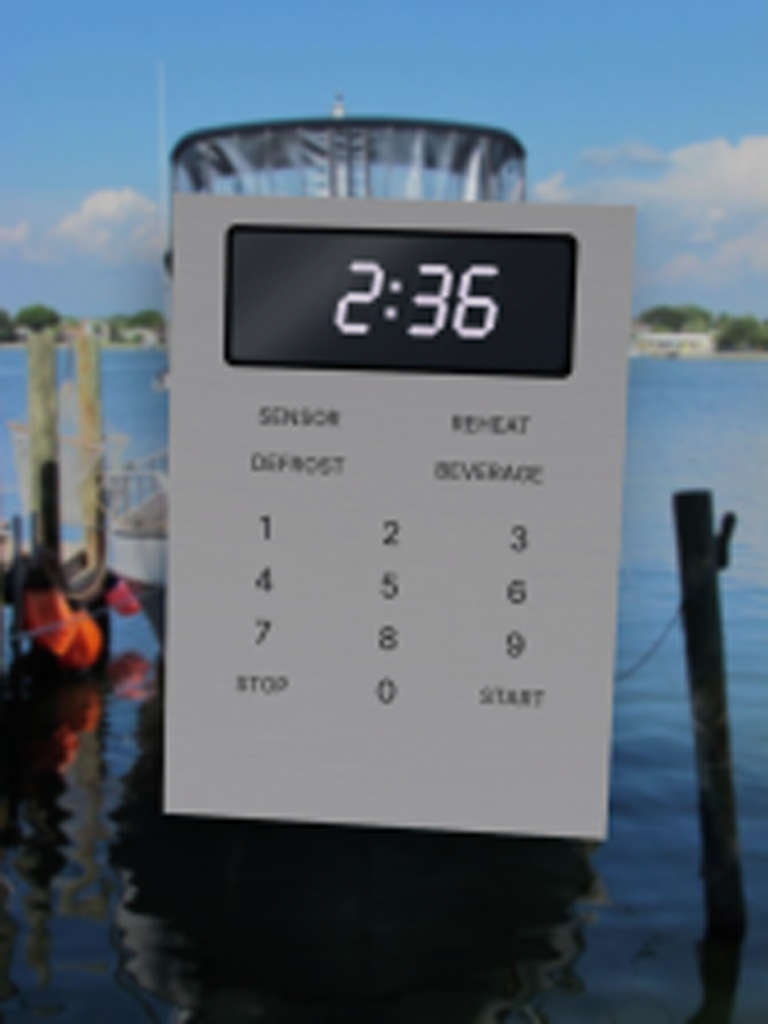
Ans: 2:36
